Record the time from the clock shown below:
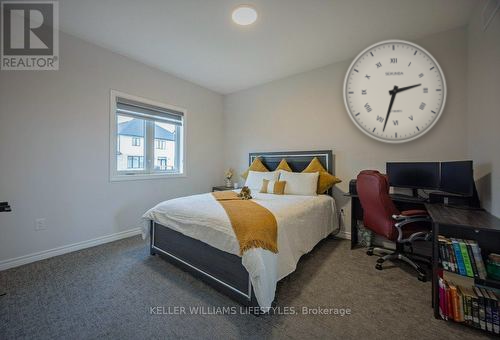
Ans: 2:33
